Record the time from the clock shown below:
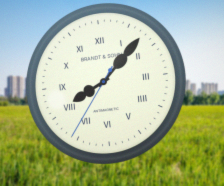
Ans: 8:07:36
